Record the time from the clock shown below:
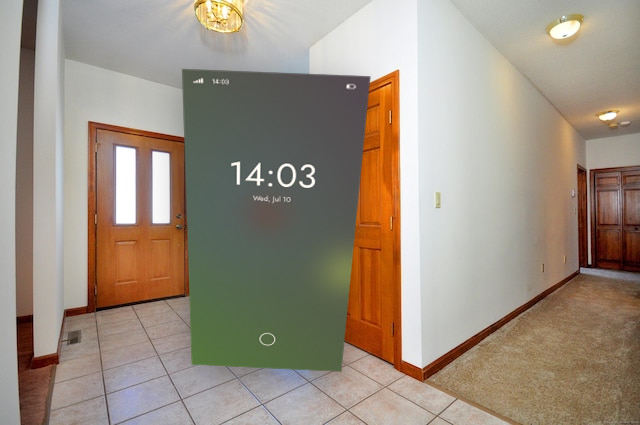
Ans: 14:03
